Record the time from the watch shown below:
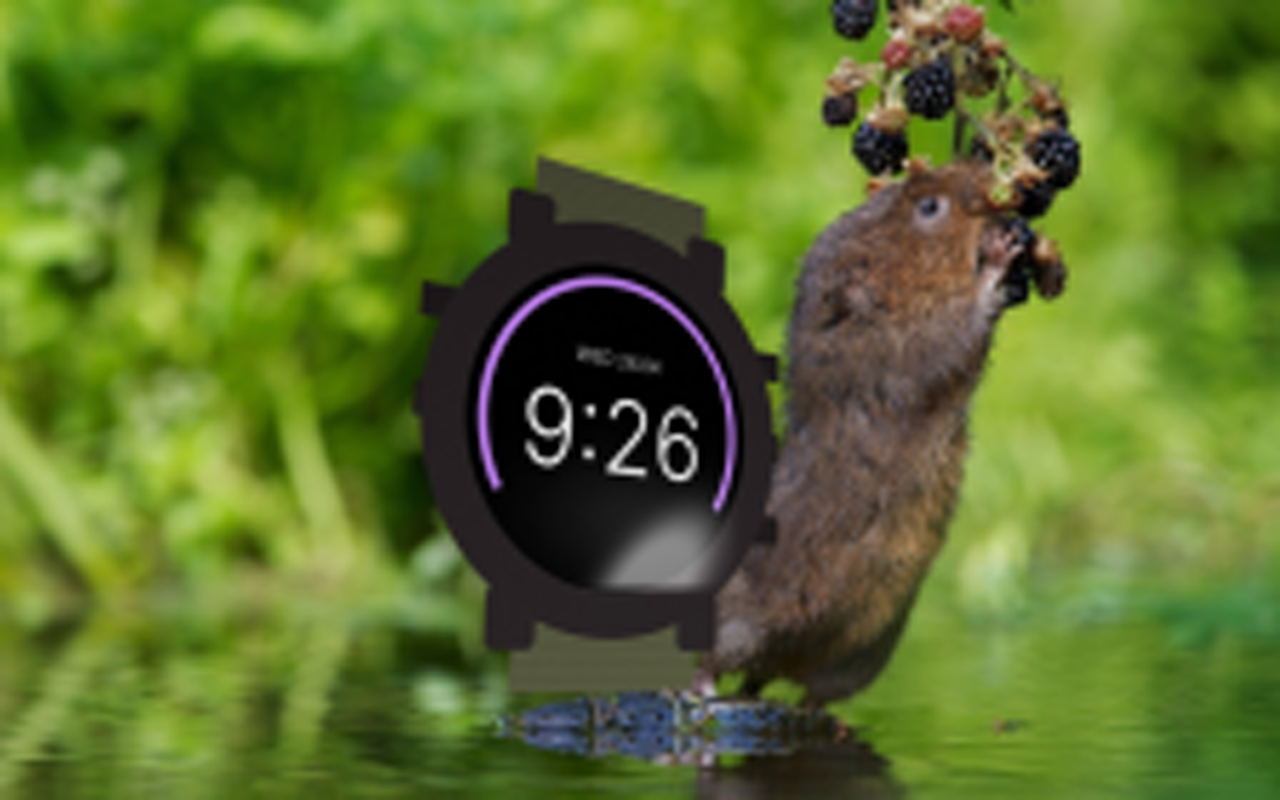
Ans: 9:26
